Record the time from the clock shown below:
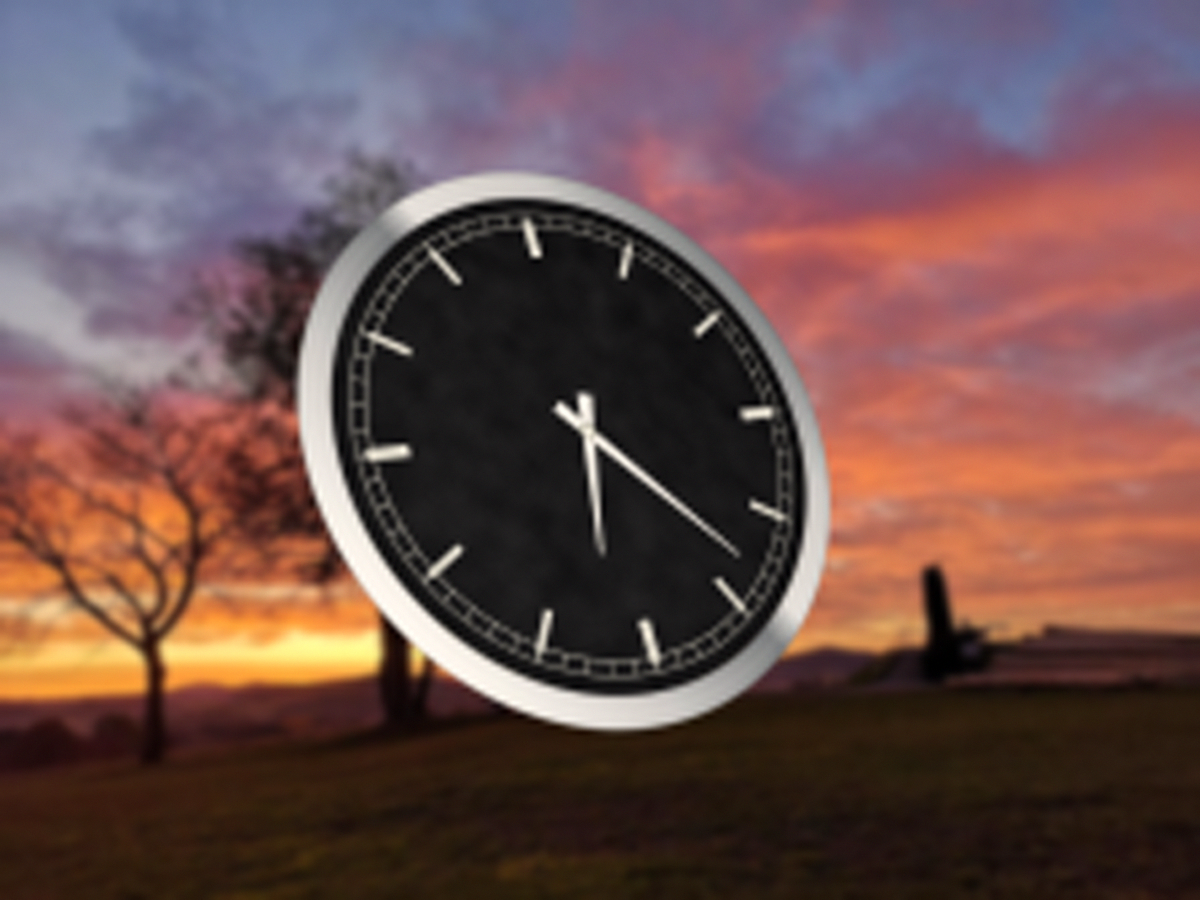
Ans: 6:23
